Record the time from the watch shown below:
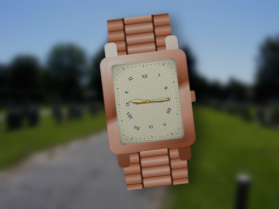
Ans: 9:15
